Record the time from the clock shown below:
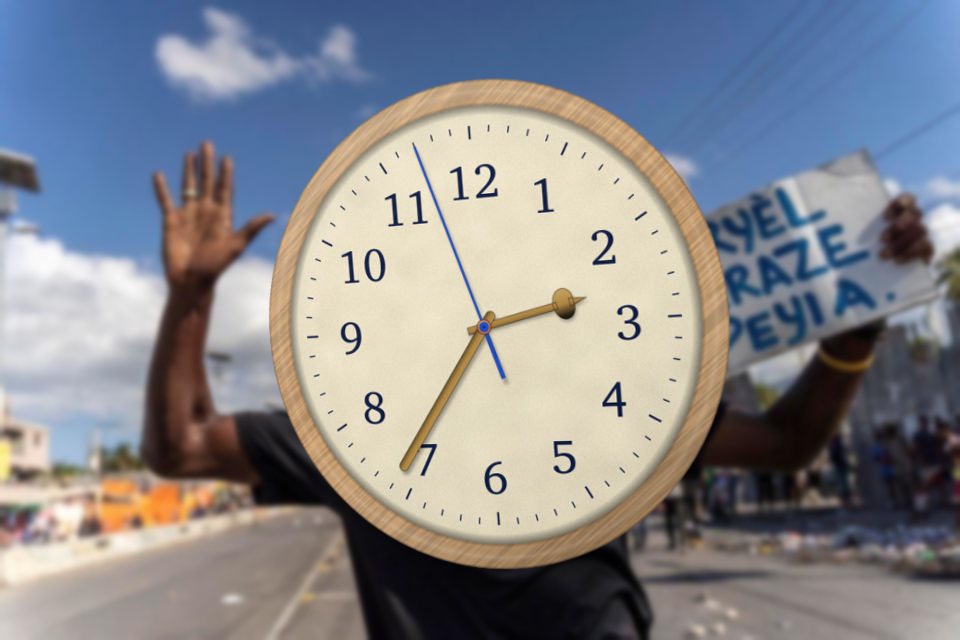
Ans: 2:35:57
